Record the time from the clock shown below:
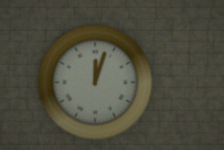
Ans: 12:03
